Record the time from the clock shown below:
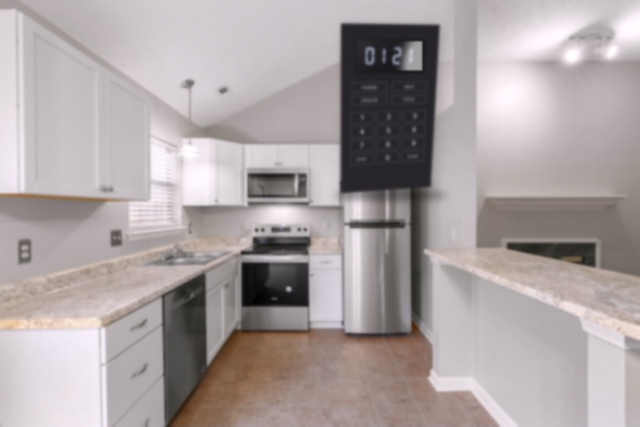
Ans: 1:21
